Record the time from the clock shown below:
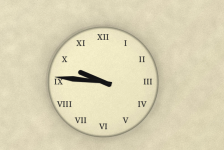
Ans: 9:46
